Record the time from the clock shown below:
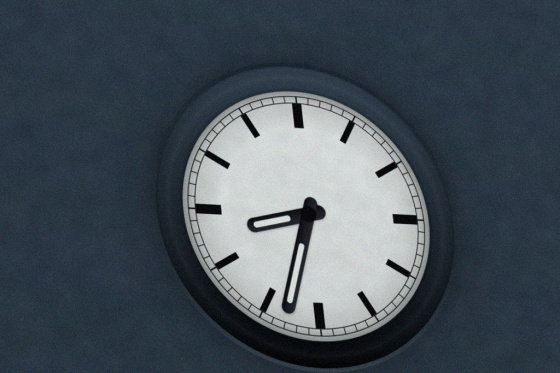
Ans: 8:33
